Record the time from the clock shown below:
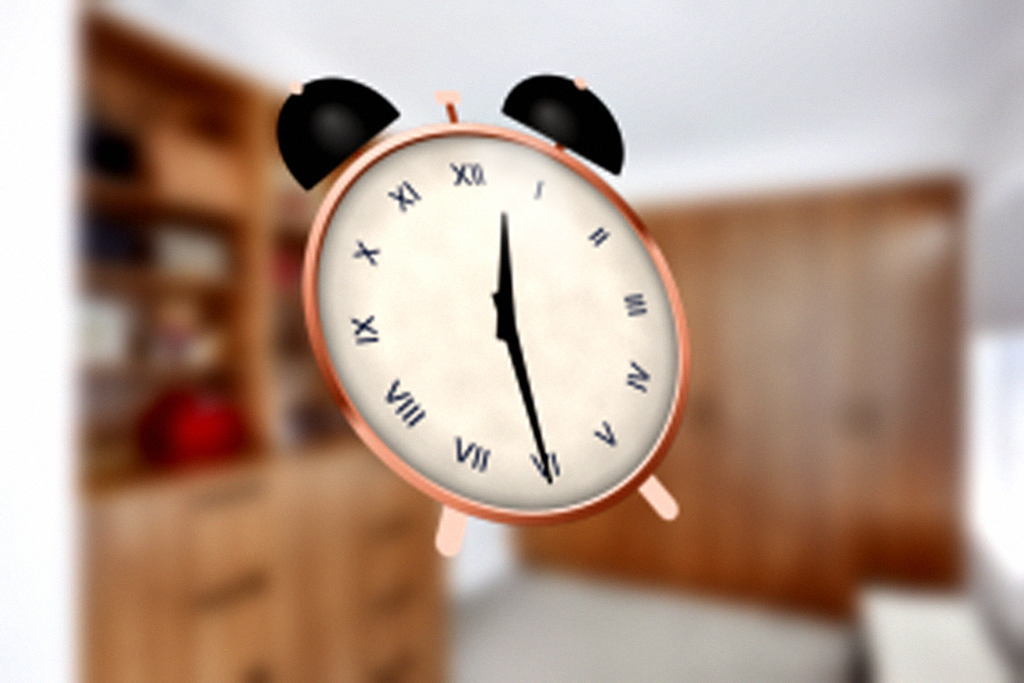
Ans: 12:30
